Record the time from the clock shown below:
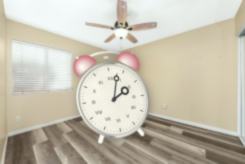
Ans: 2:03
